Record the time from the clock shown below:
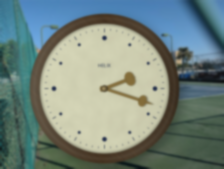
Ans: 2:18
